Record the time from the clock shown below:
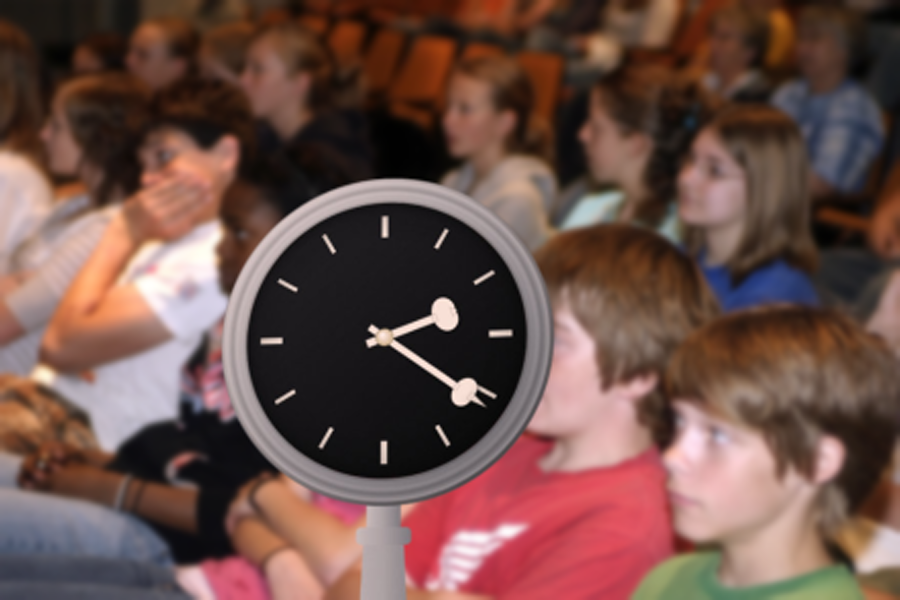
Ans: 2:21
